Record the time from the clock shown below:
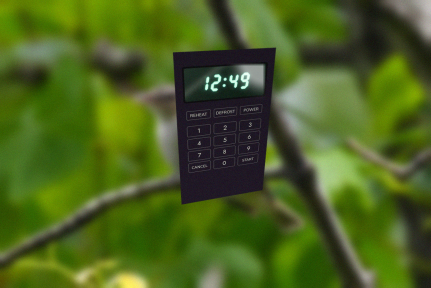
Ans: 12:49
